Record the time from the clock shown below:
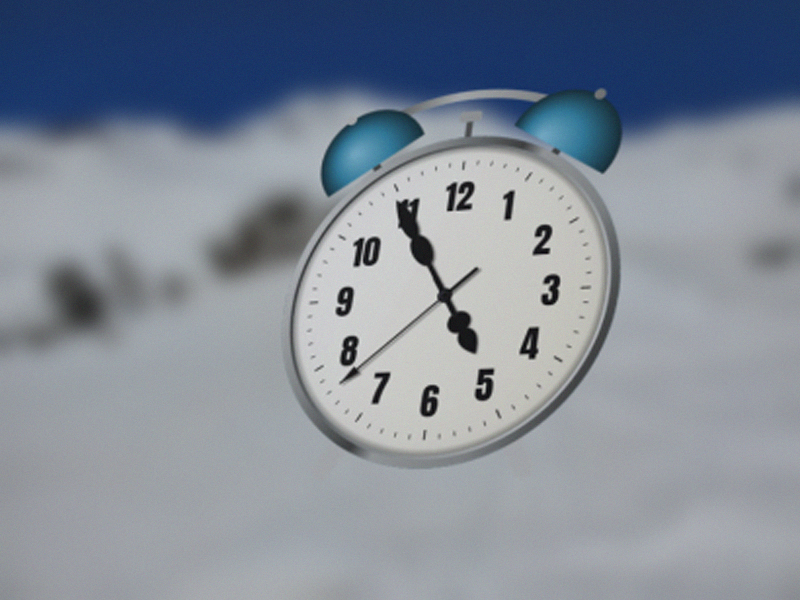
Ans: 4:54:38
